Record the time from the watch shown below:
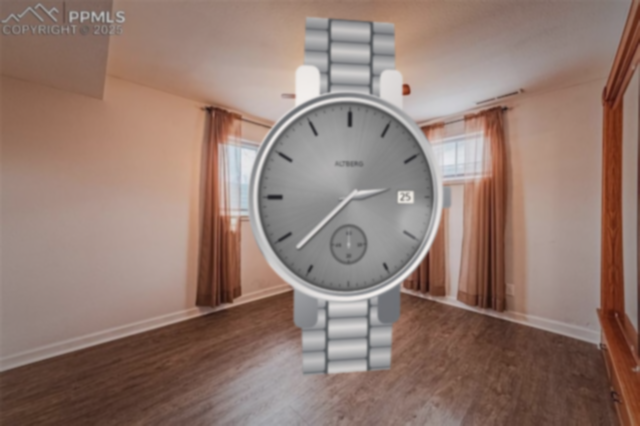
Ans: 2:38
